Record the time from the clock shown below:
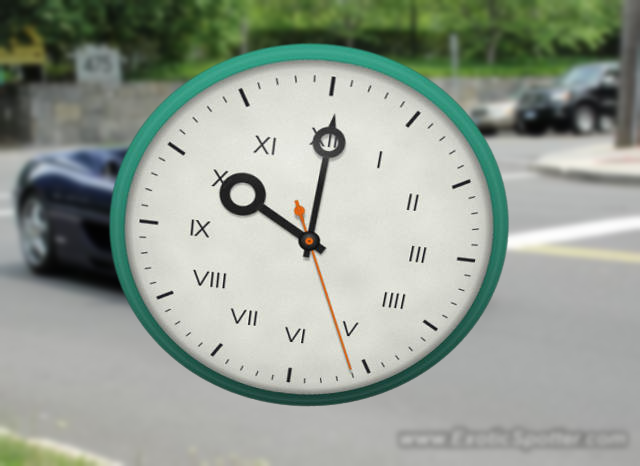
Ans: 10:00:26
